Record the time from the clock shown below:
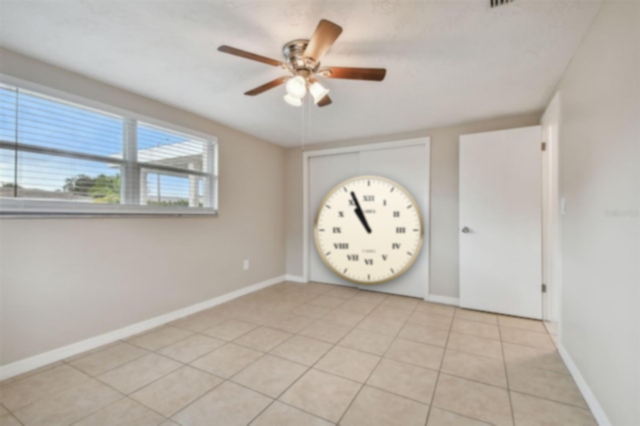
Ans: 10:56
